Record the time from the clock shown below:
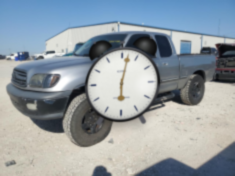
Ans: 6:02
